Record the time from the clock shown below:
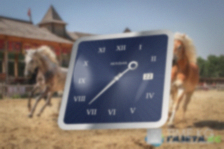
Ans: 1:37
